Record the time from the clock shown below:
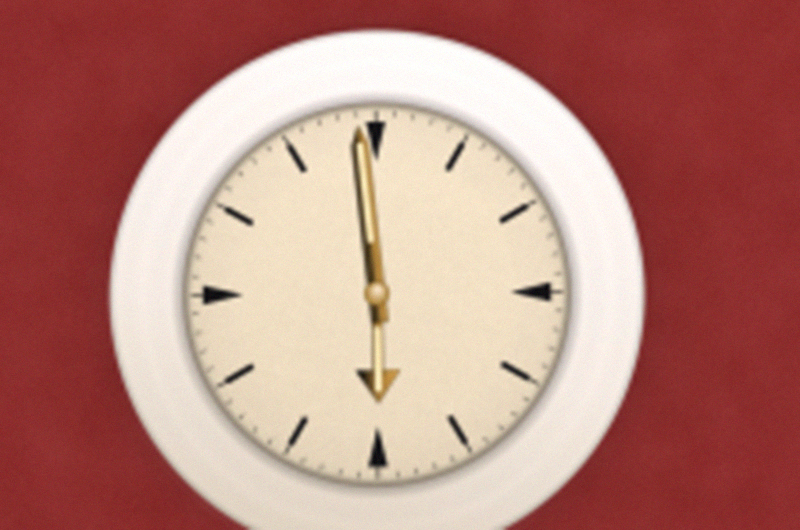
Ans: 5:59
